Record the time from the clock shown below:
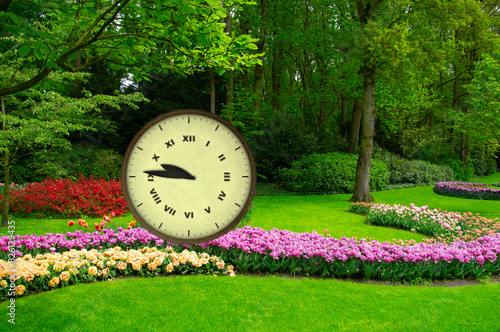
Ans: 9:46
